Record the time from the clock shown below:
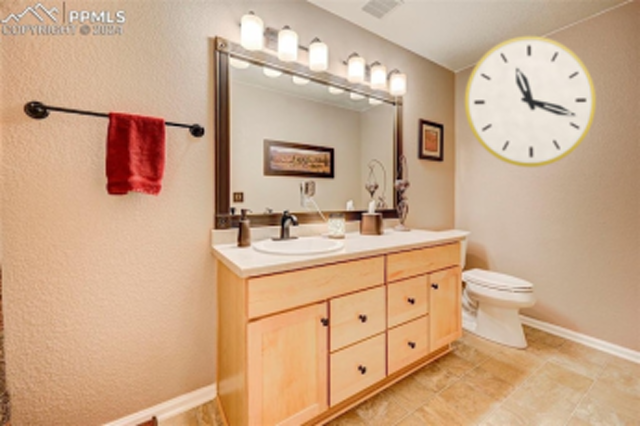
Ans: 11:18
